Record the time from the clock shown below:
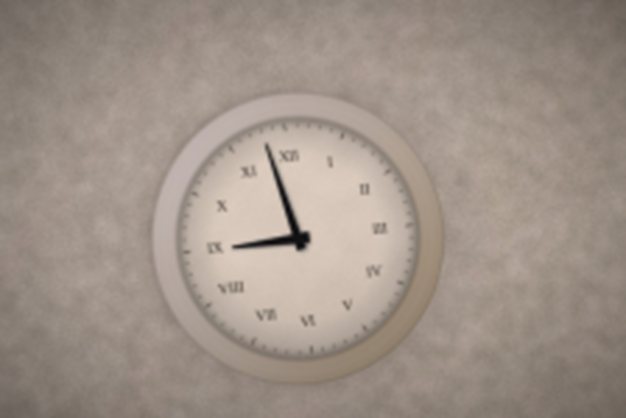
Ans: 8:58
